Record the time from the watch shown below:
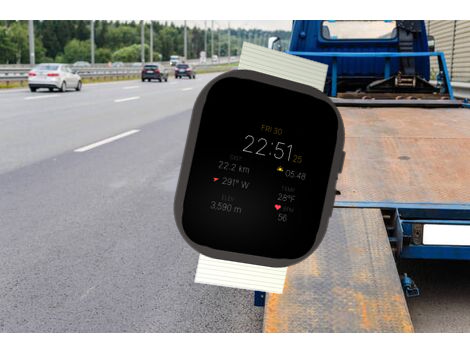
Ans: 22:51:25
